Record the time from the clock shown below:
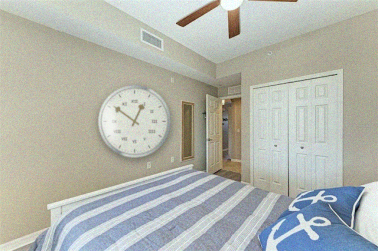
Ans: 12:51
